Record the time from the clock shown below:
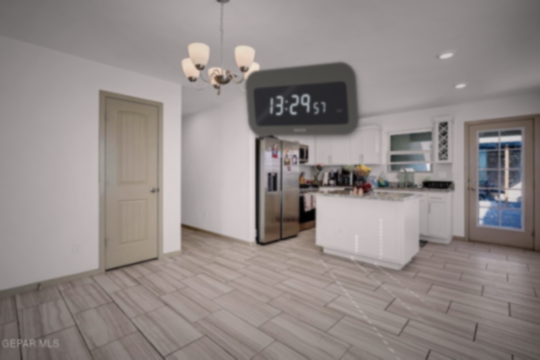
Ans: 13:29
